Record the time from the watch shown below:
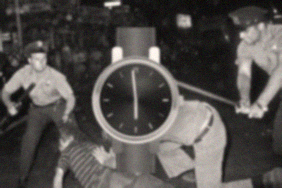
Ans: 5:59
